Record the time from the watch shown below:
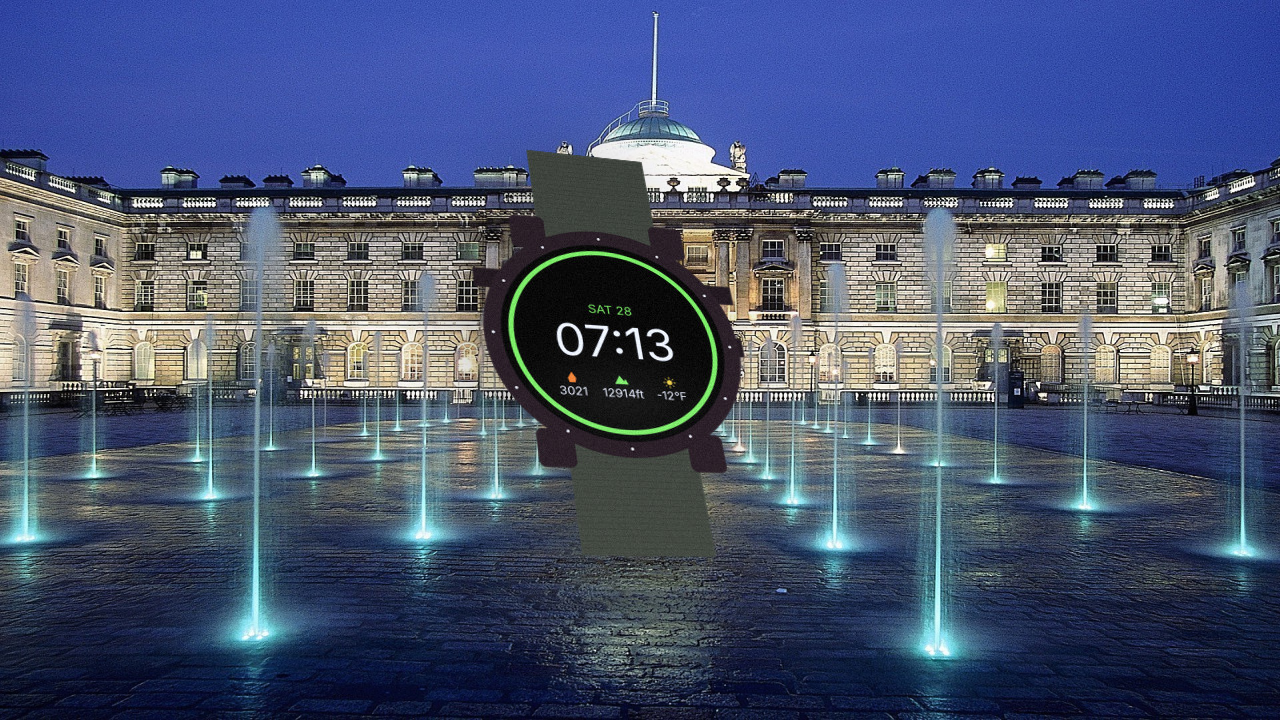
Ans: 7:13
